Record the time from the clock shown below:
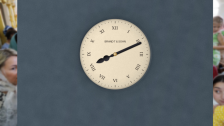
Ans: 8:11
